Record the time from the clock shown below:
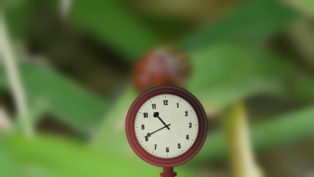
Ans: 10:41
